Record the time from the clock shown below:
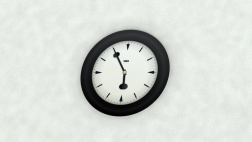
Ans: 5:55
